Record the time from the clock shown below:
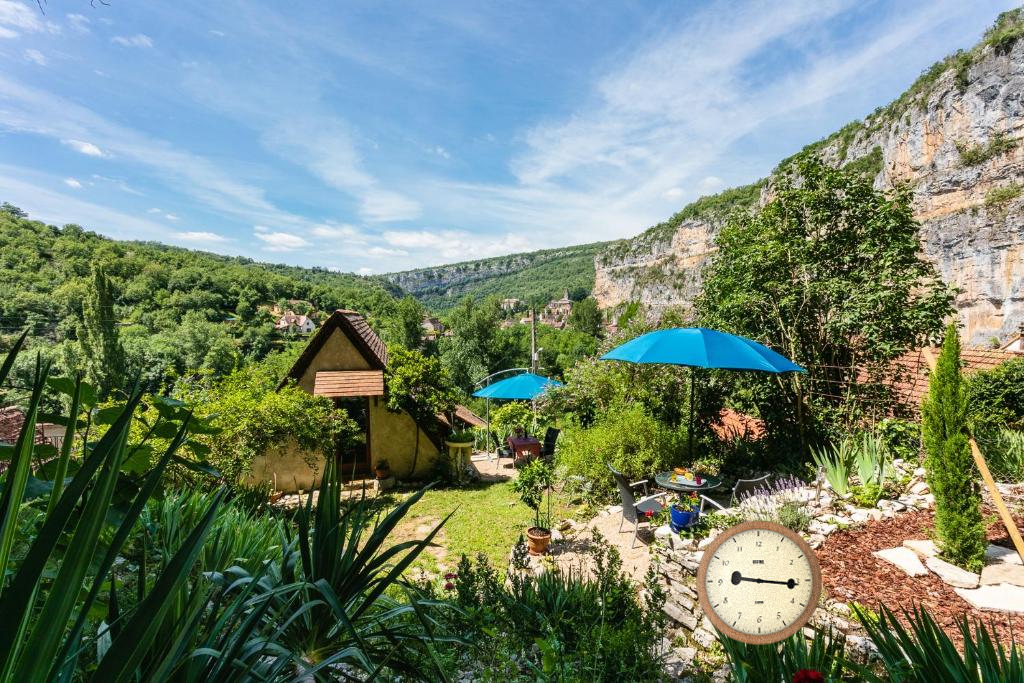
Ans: 9:16
